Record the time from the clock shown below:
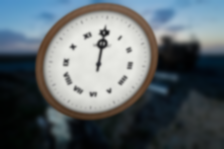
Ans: 12:00
